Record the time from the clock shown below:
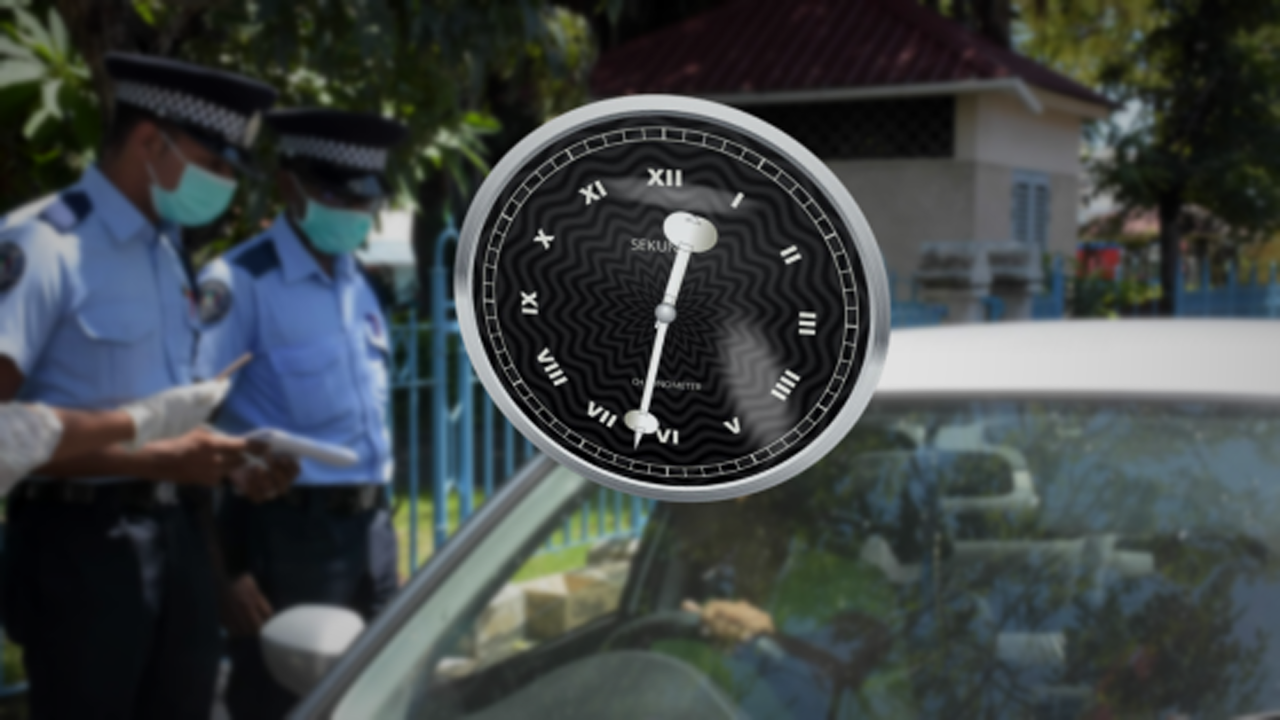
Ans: 12:32
